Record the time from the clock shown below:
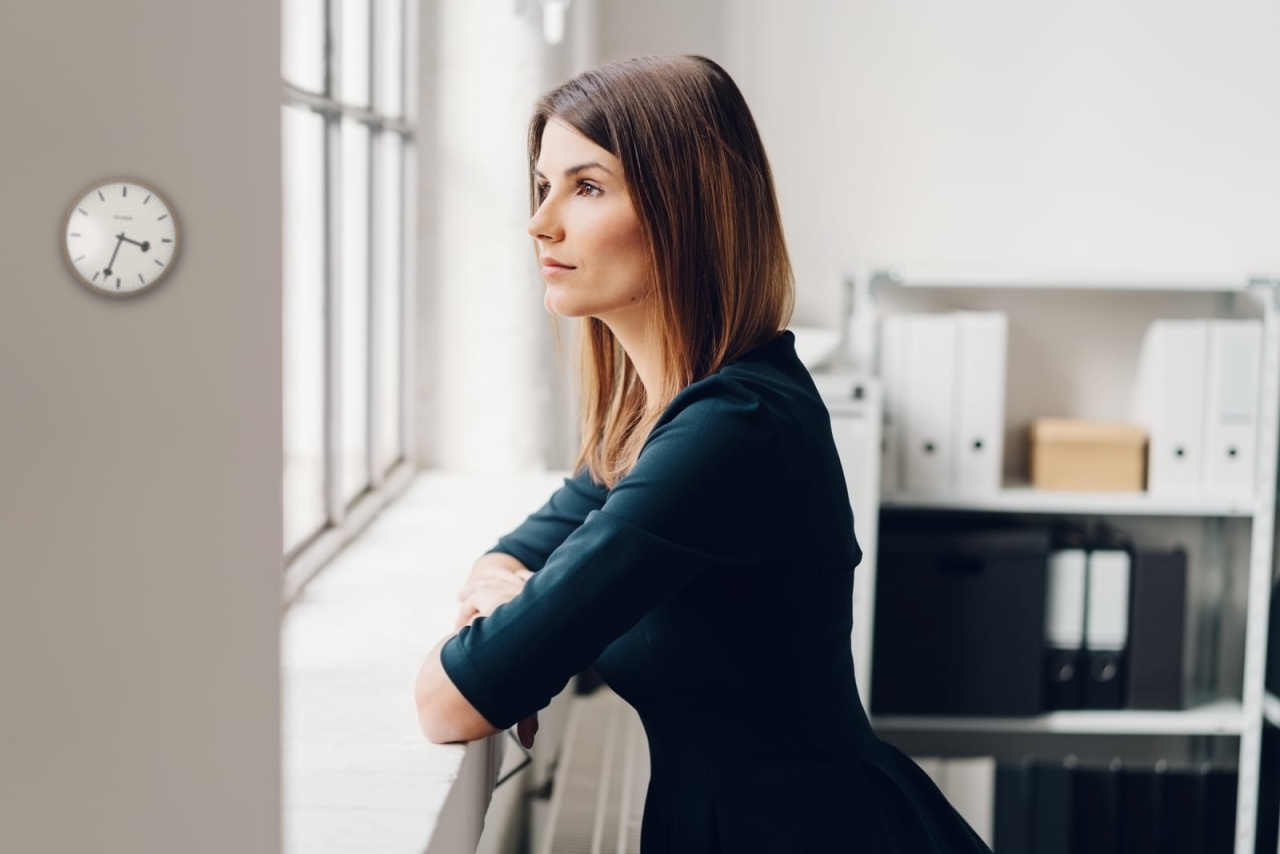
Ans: 3:33
